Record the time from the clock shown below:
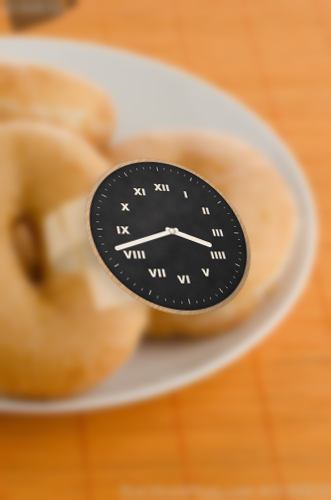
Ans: 3:42
